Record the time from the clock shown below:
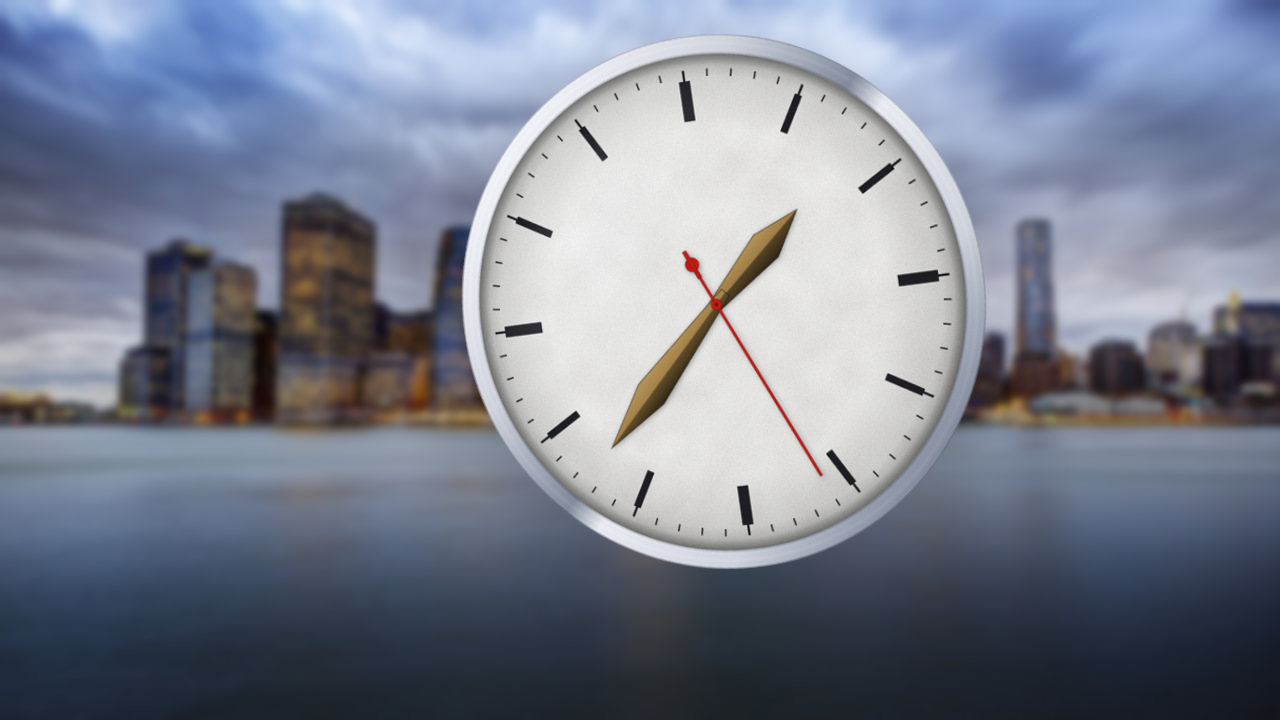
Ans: 1:37:26
